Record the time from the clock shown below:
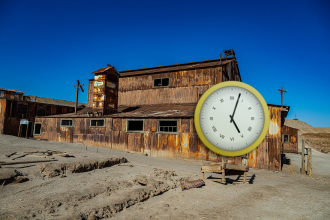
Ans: 5:03
